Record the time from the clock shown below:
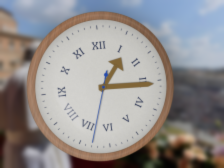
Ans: 1:15:33
